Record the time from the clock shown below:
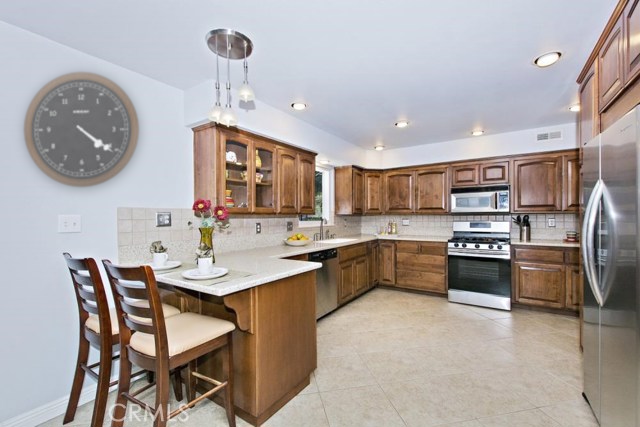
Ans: 4:21
